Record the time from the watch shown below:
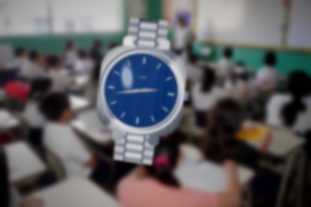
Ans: 2:43
